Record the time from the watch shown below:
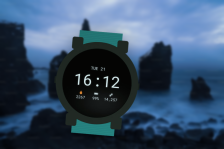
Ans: 16:12
